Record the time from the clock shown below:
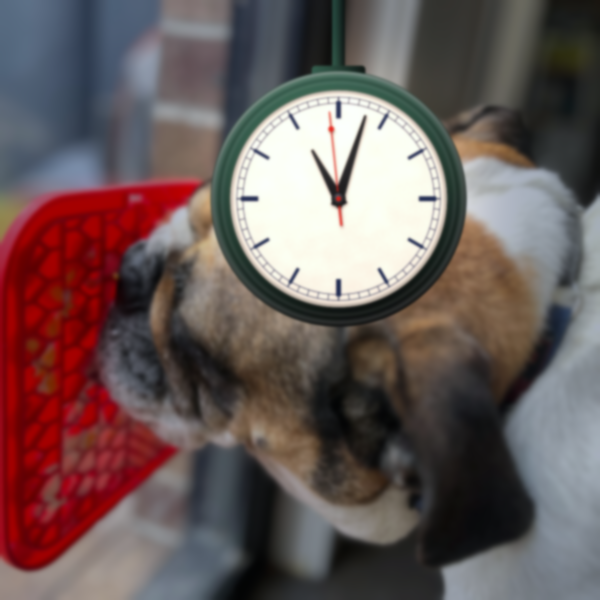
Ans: 11:02:59
